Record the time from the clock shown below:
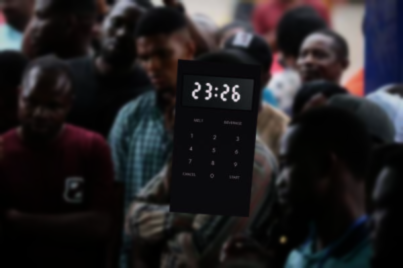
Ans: 23:26
